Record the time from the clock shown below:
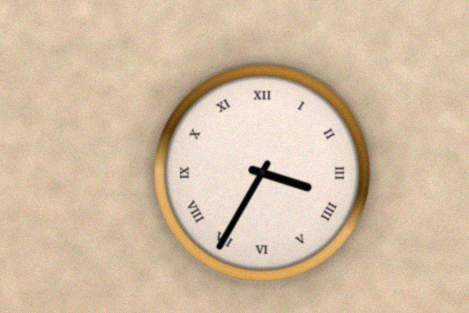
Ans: 3:35
